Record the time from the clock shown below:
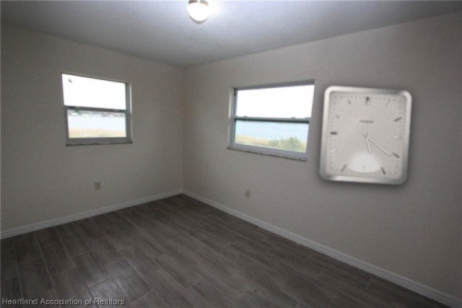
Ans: 5:21
